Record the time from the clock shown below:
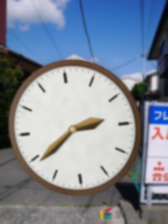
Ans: 2:39
